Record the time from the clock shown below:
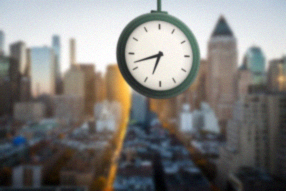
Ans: 6:42
